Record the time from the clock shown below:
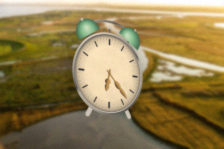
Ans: 6:23
